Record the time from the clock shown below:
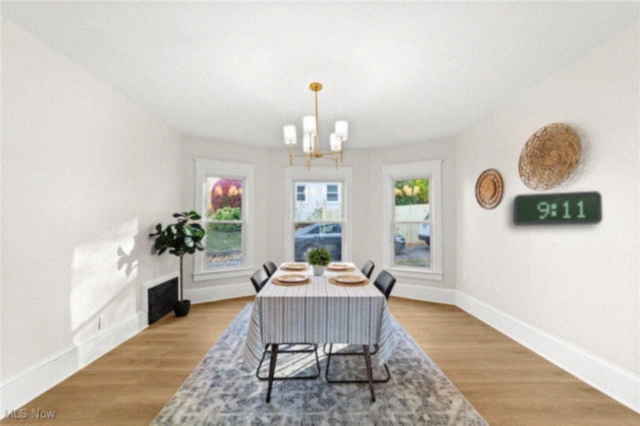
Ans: 9:11
